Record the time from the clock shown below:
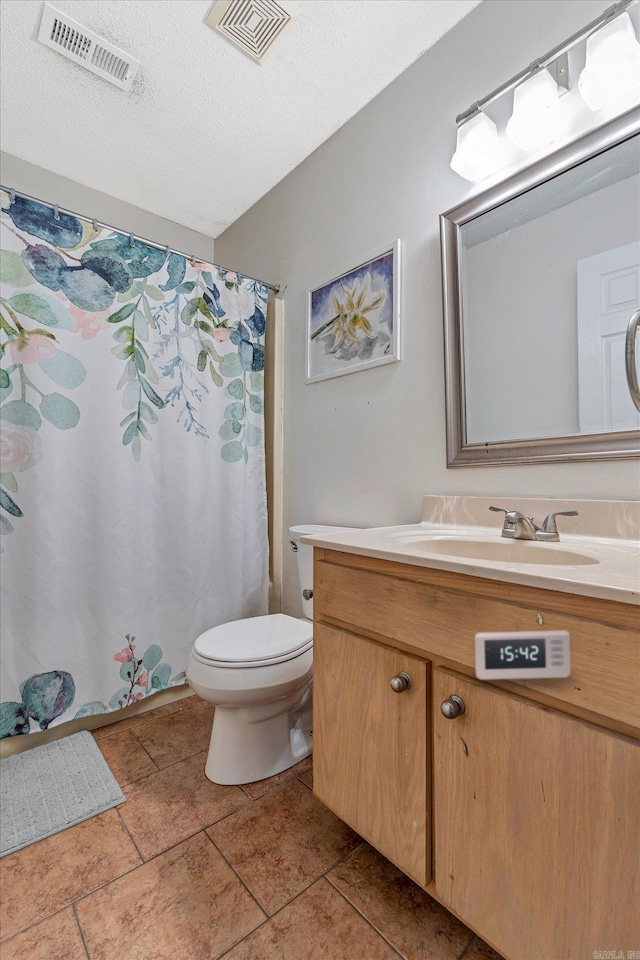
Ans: 15:42
